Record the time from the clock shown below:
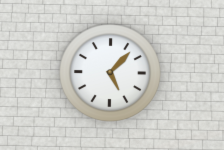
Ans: 5:07
